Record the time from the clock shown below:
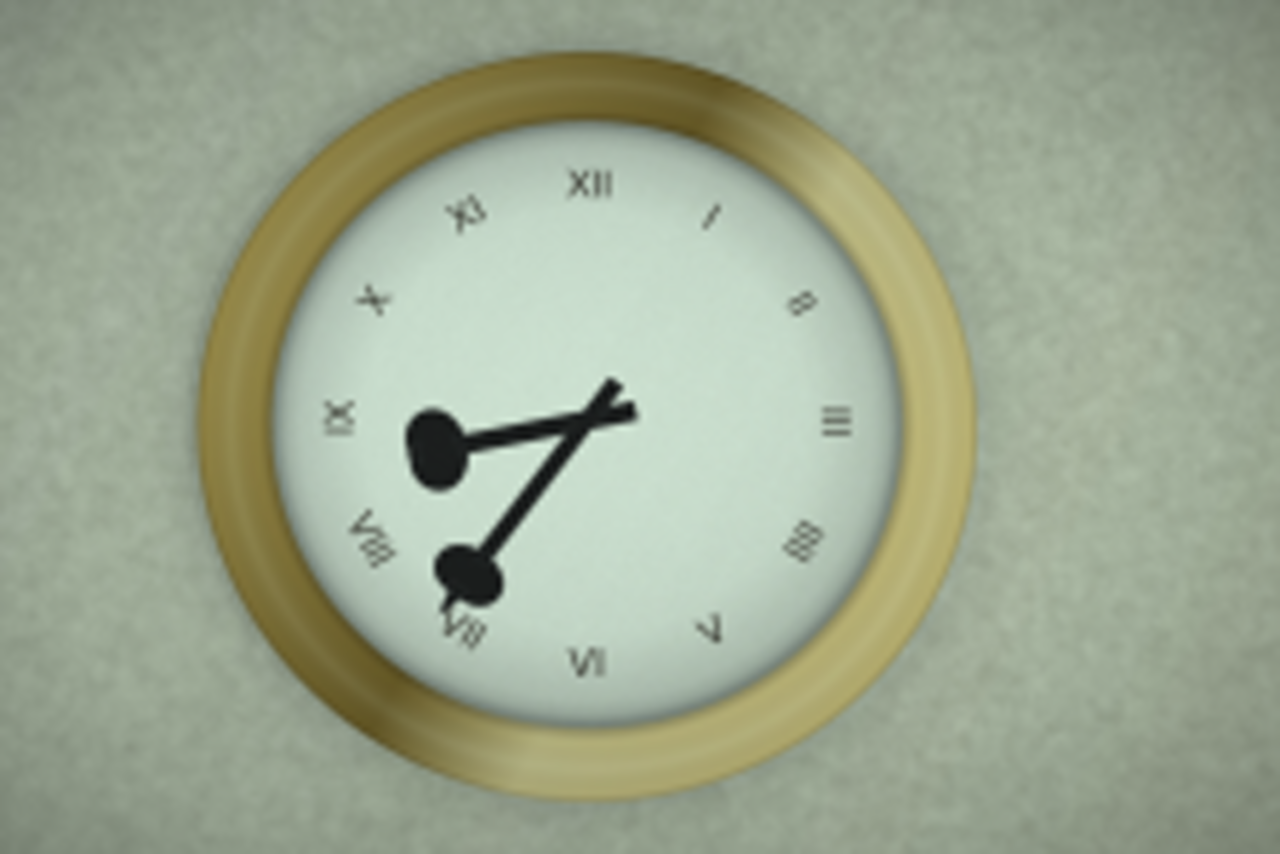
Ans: 8:36
